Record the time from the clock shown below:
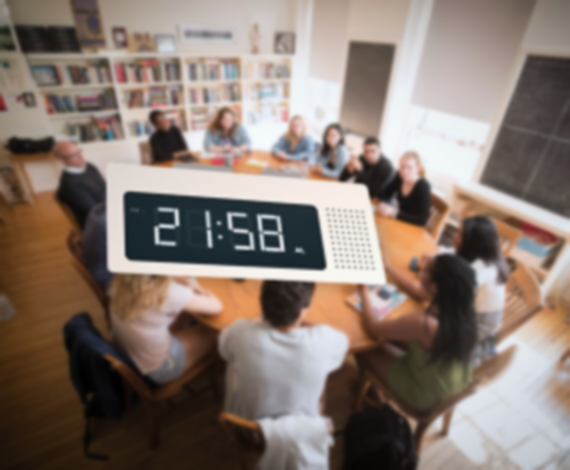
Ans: 21:58
